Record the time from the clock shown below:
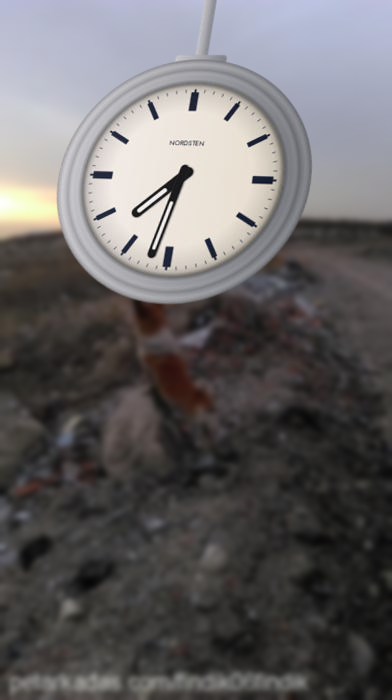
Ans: 7:32
